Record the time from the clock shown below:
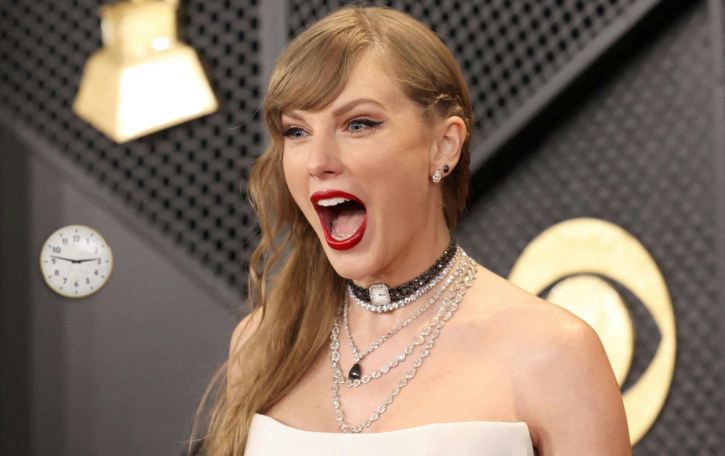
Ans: 2:47
